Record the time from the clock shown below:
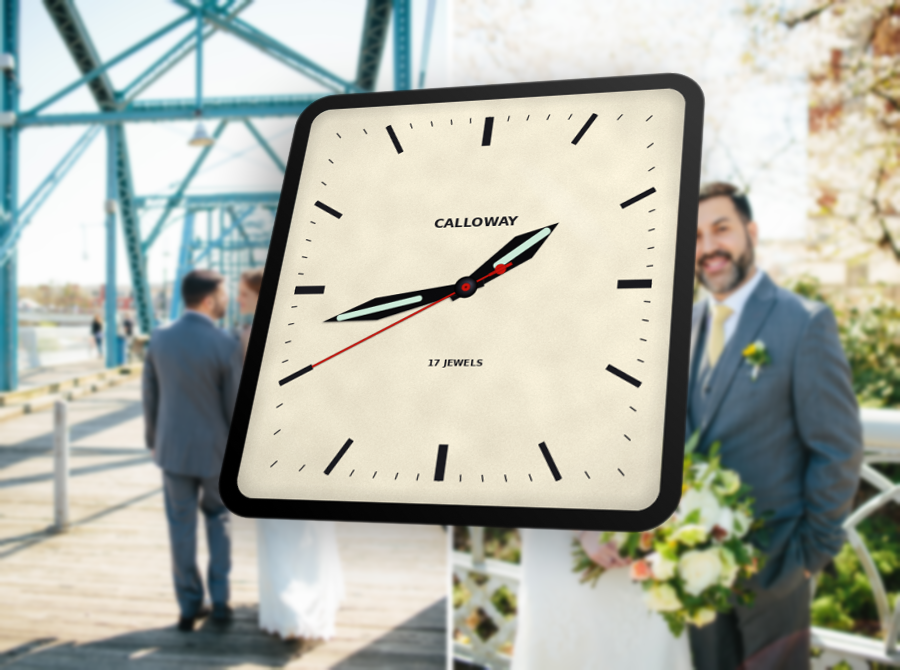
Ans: 1:42:40
